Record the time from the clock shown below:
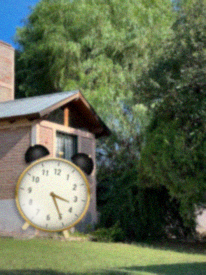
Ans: 3:25
